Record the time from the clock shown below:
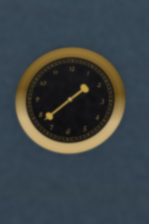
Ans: 1:38
